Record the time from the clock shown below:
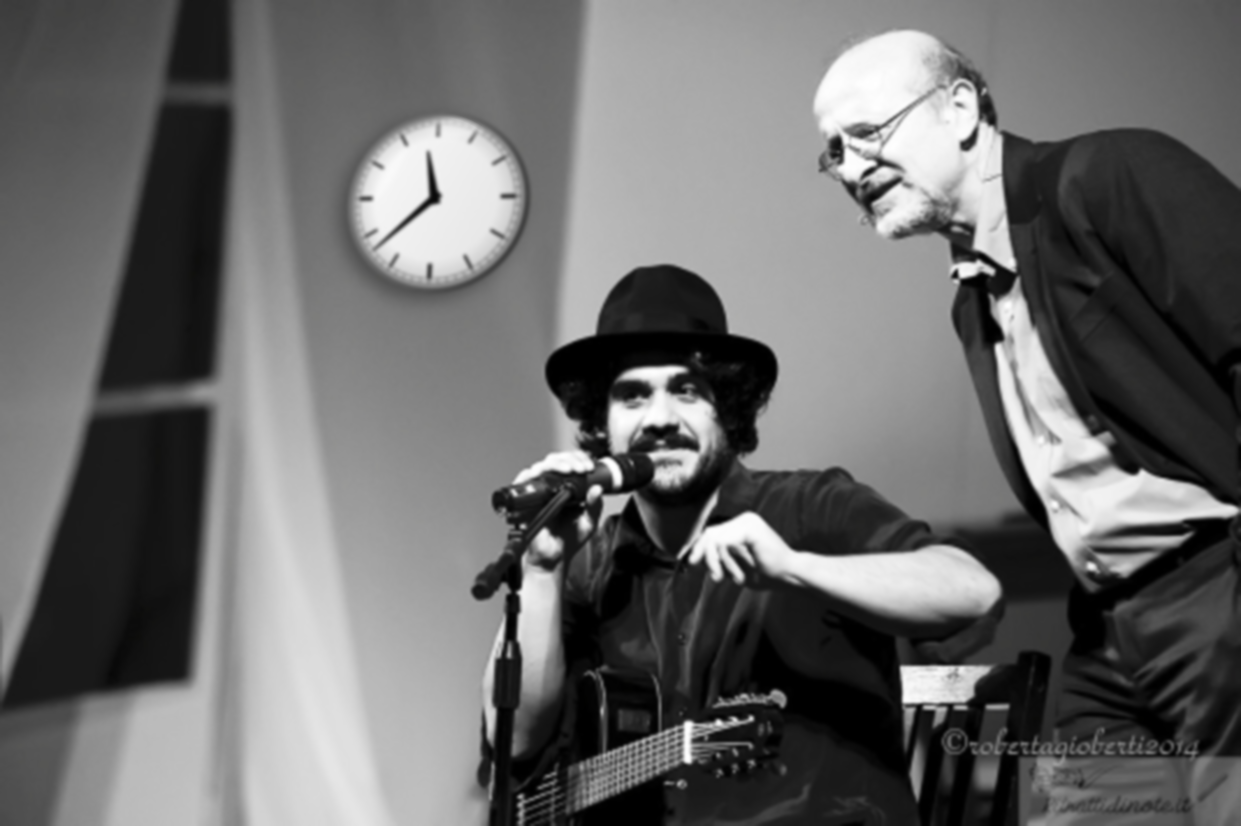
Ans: 11:38
